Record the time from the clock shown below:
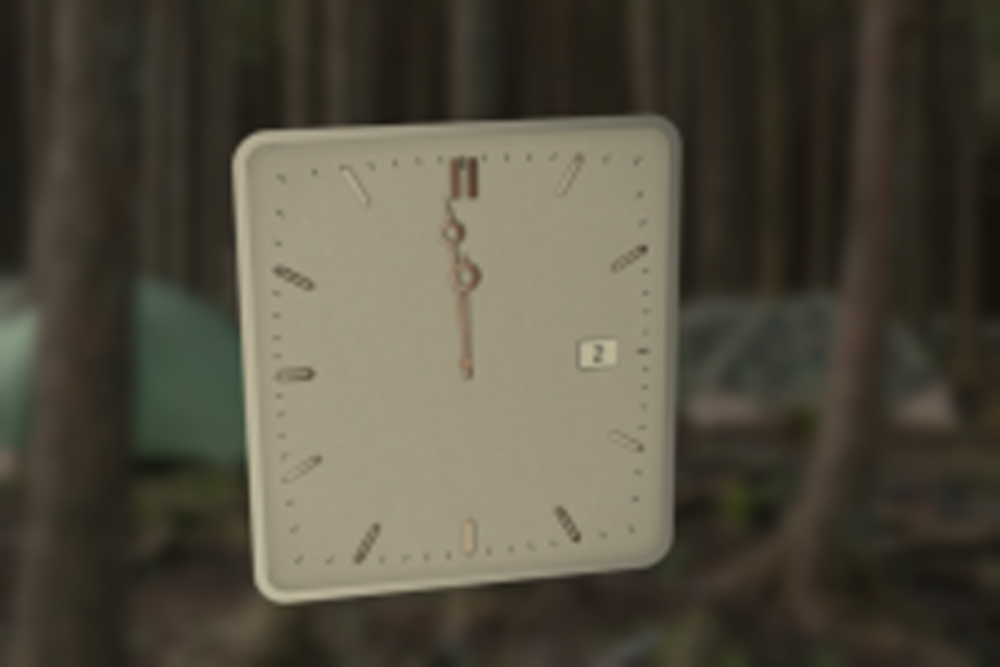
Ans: 11:59
